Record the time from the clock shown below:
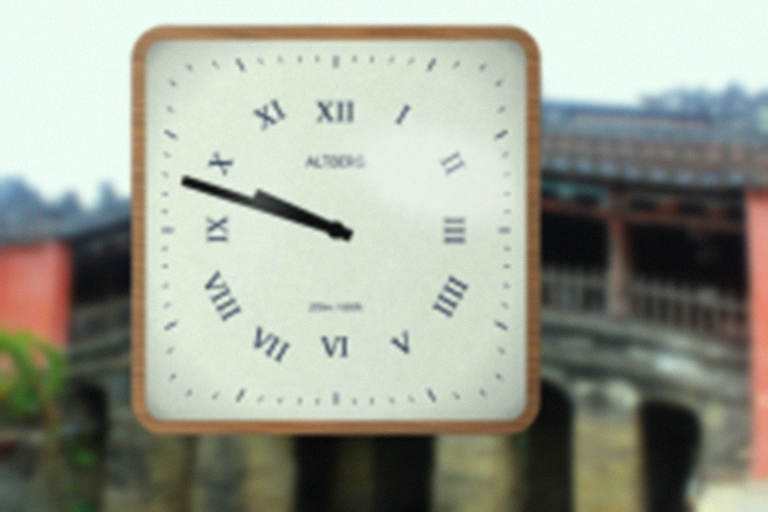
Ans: 9:48
